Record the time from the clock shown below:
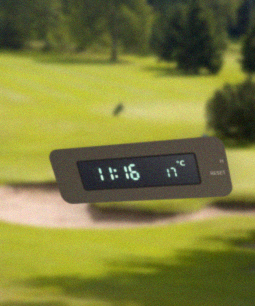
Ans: 11:16
